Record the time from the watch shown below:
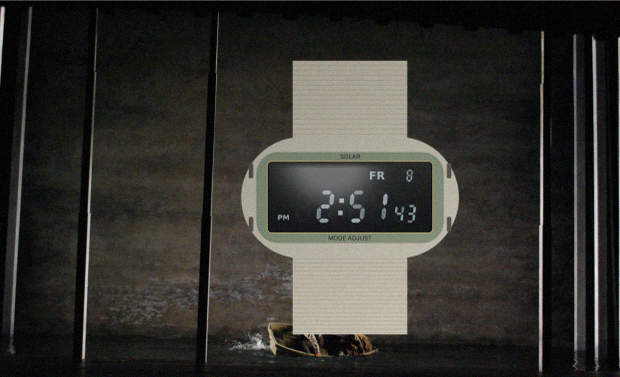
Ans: 2:51:43
